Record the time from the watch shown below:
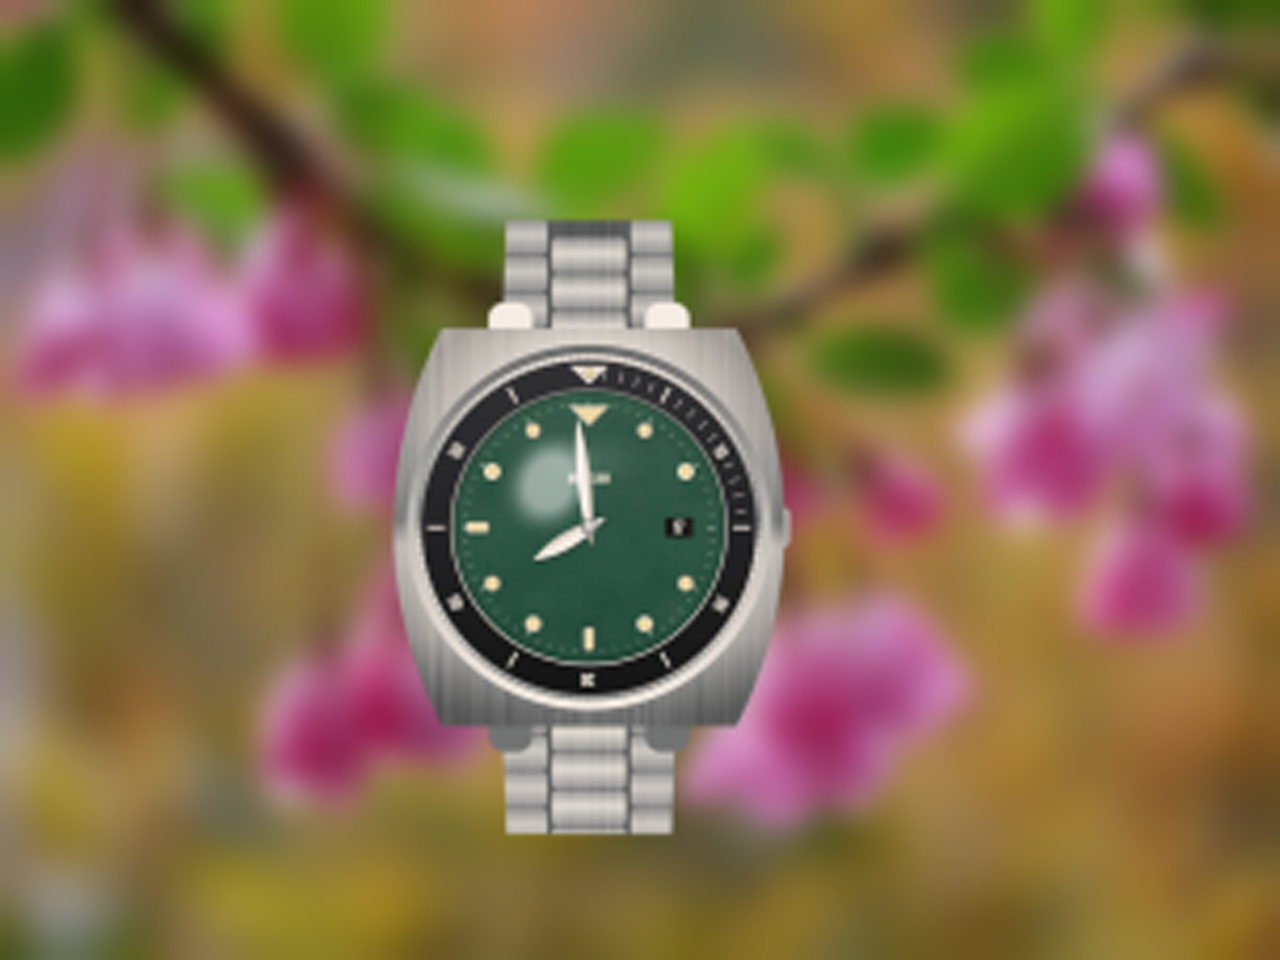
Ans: 7:59
